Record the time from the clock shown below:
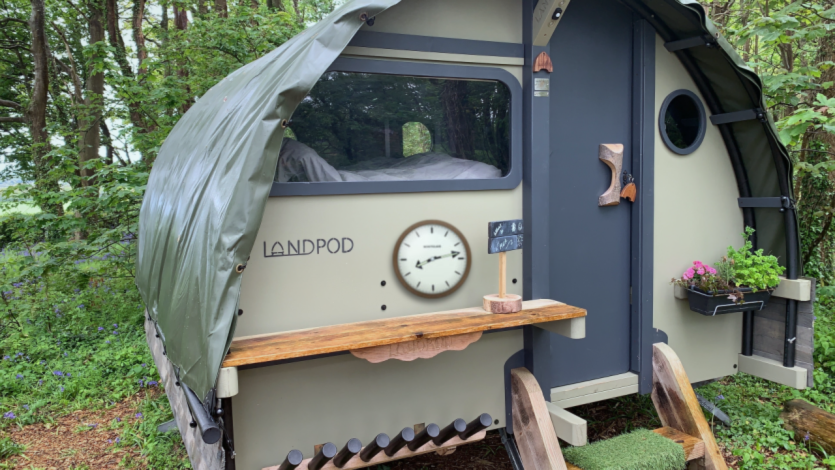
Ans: 8:13
